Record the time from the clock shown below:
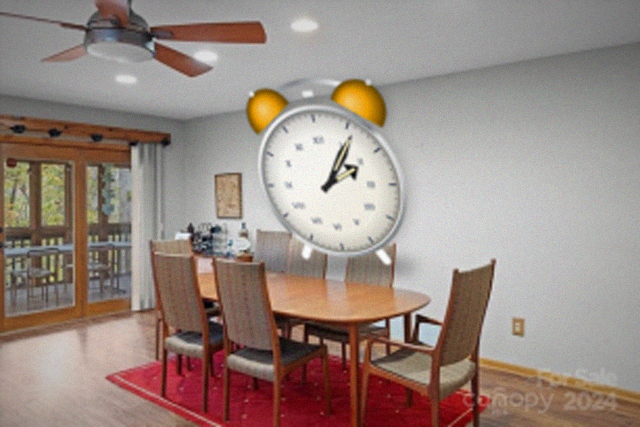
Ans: 2:06
